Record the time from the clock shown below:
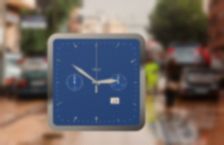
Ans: 2:51
